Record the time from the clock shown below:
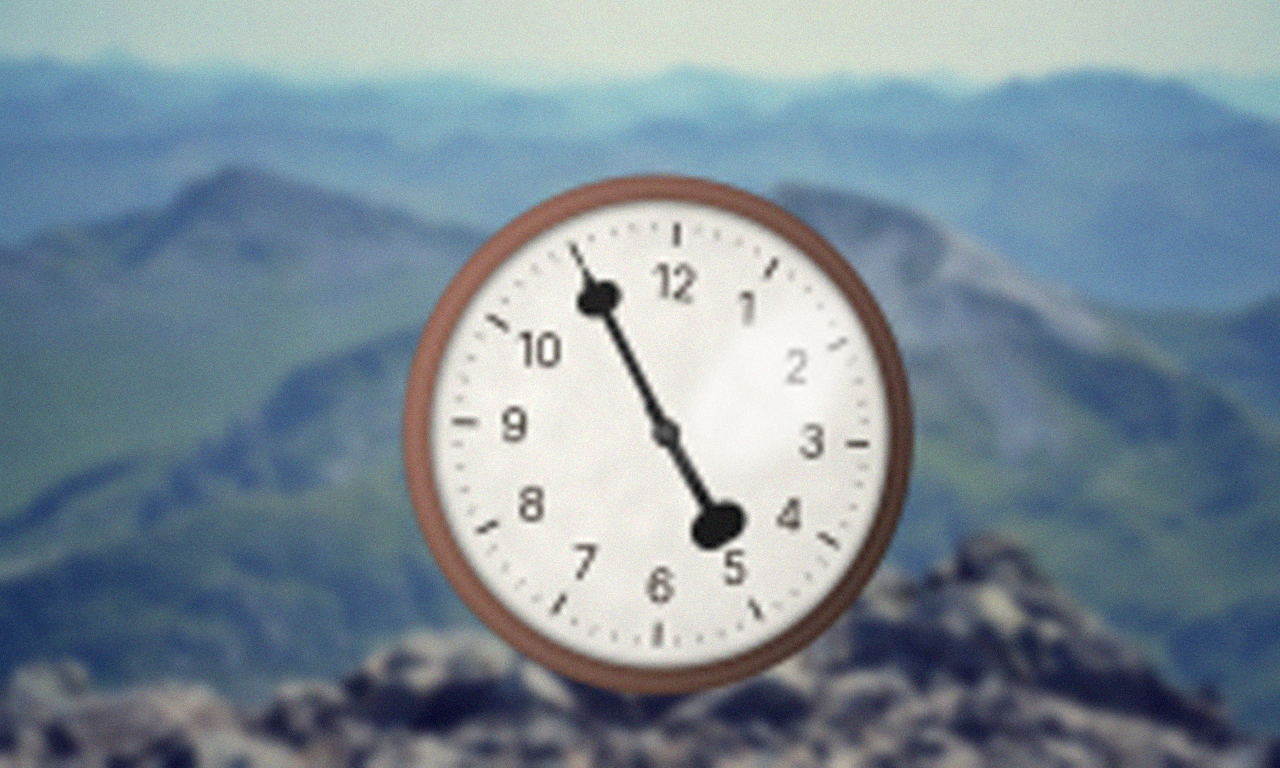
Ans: 4:55
